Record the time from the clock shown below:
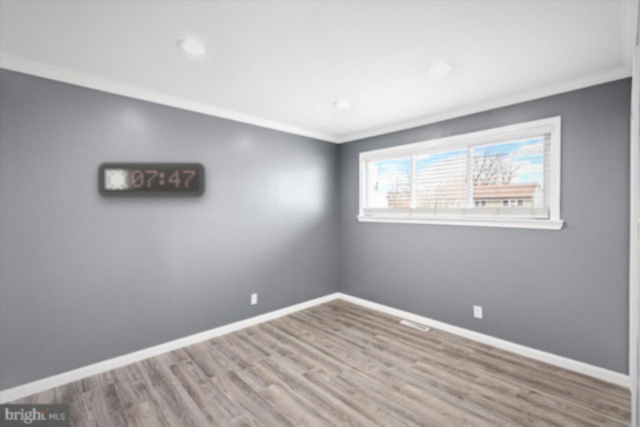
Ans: 7:47
